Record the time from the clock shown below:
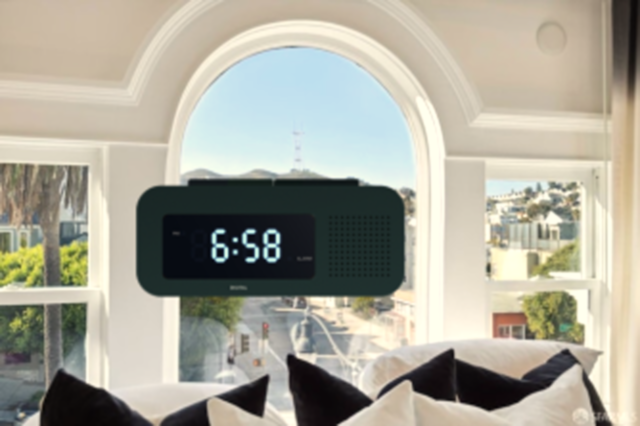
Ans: 6:58
